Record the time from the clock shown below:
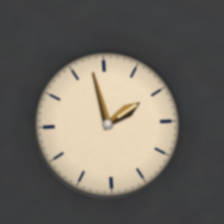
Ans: 1:58
